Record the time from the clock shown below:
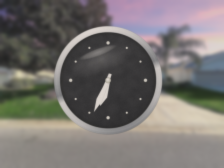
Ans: 6:34
